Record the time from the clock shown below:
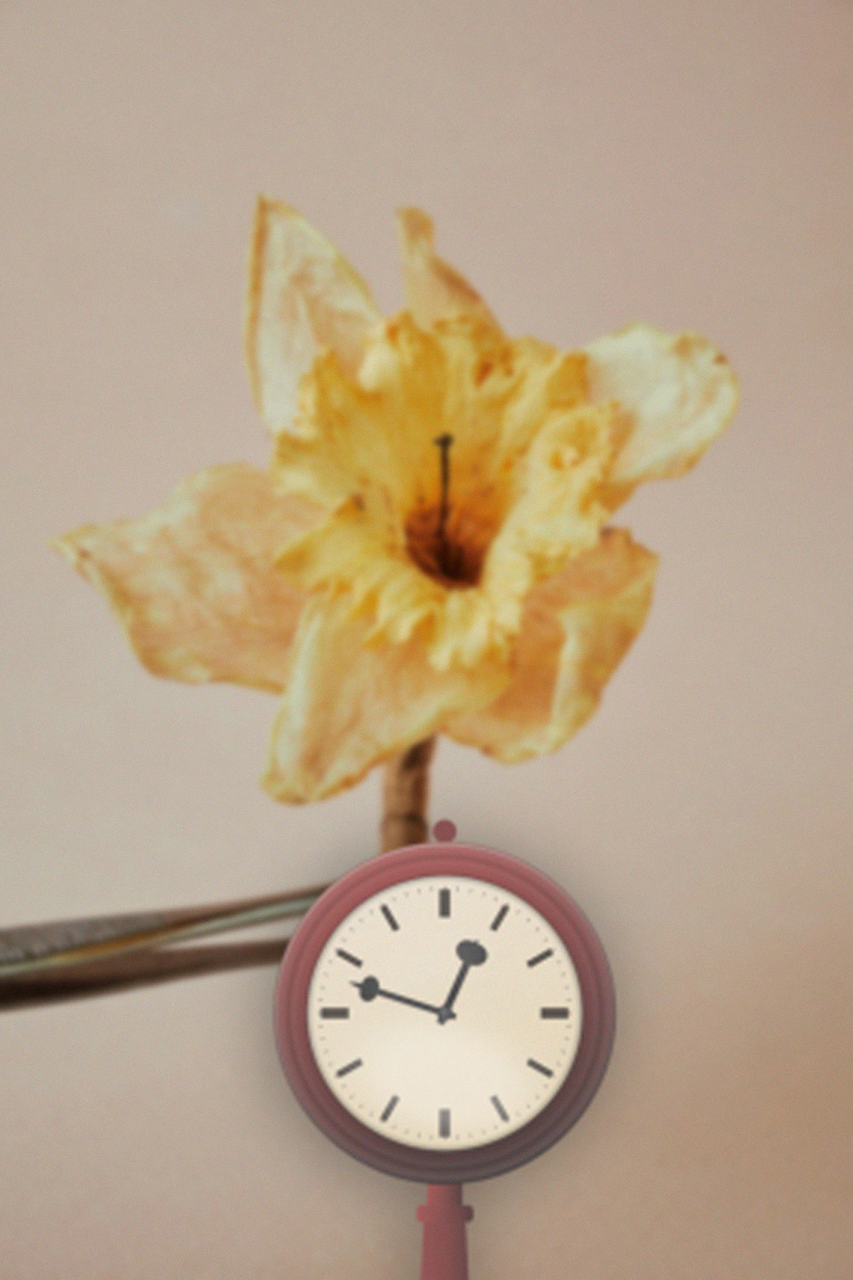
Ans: 12:48
